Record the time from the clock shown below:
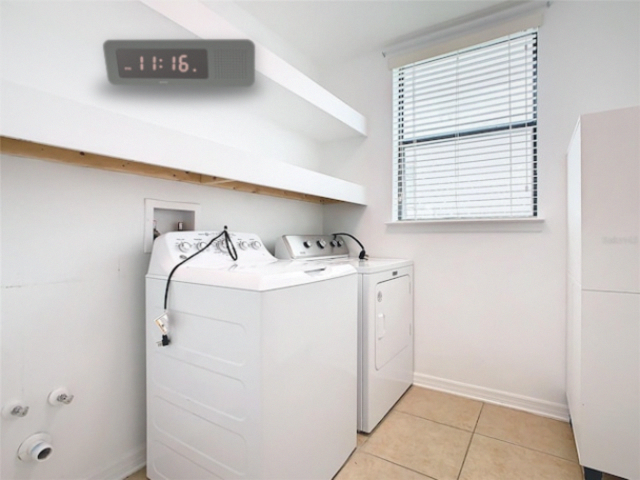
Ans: 11:16
